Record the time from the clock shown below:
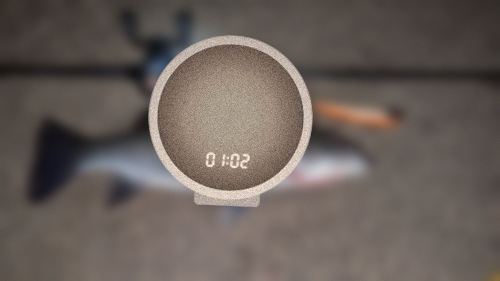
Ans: 1:02
